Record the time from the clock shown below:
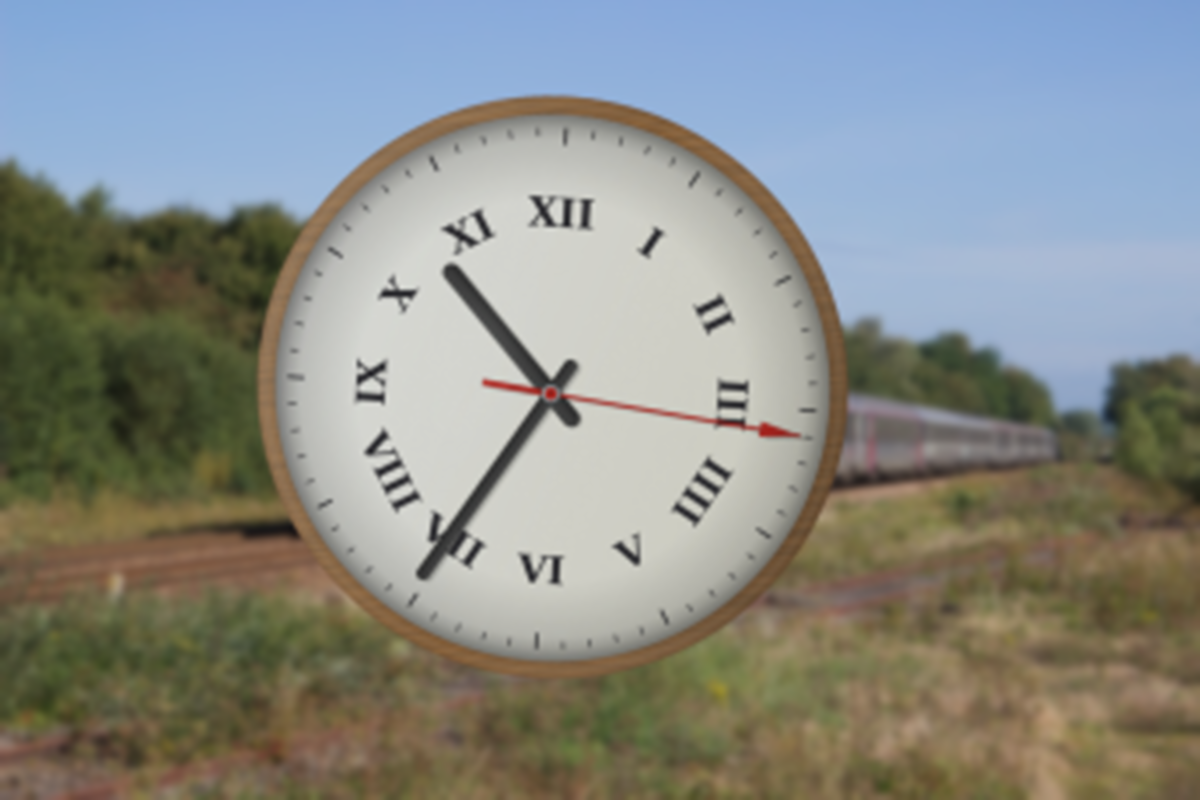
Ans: 10:35:16
